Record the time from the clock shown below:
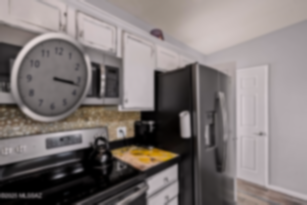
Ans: 3:17
